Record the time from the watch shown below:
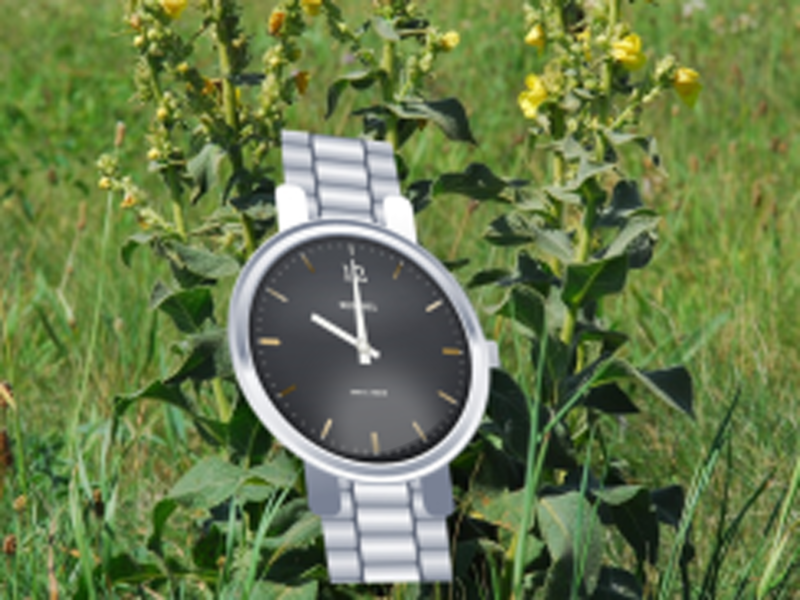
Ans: 10:00
